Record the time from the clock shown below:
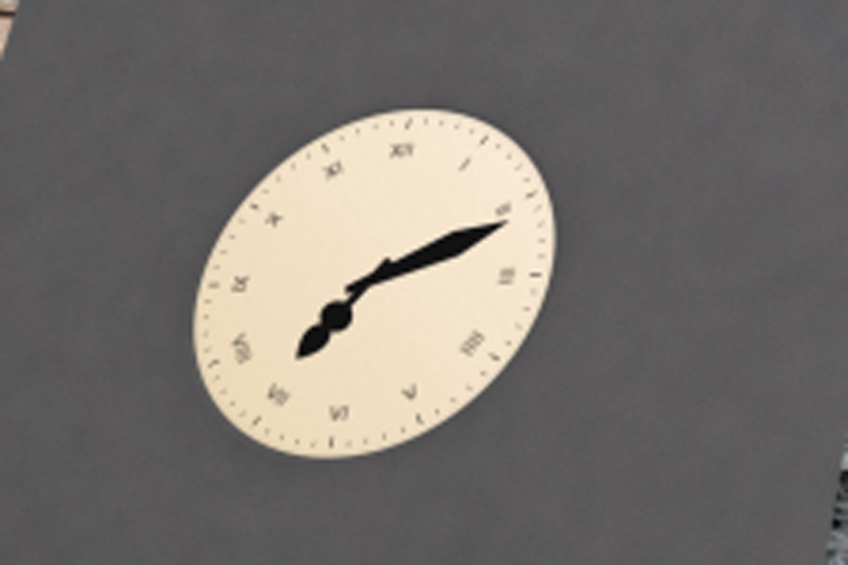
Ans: 7:11
